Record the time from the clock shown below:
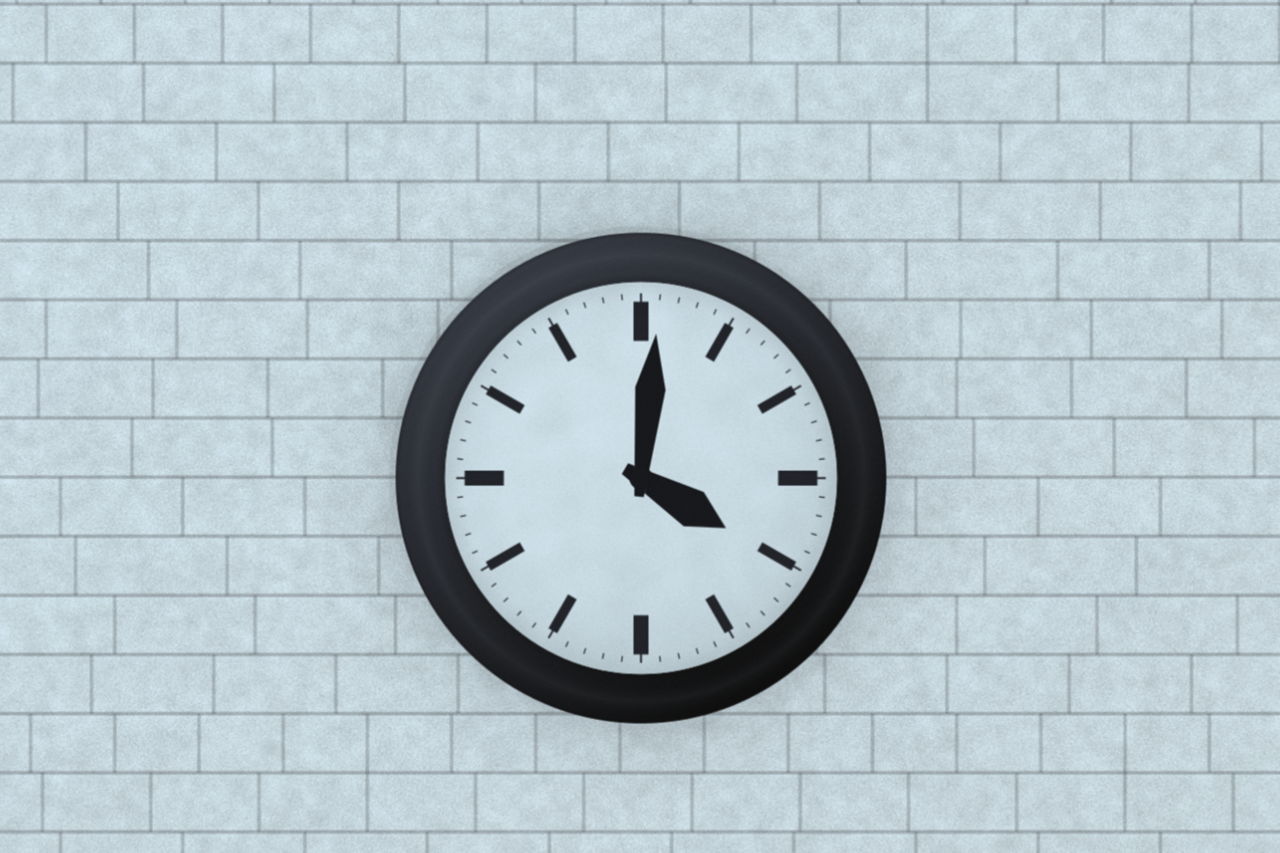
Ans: 4:01
